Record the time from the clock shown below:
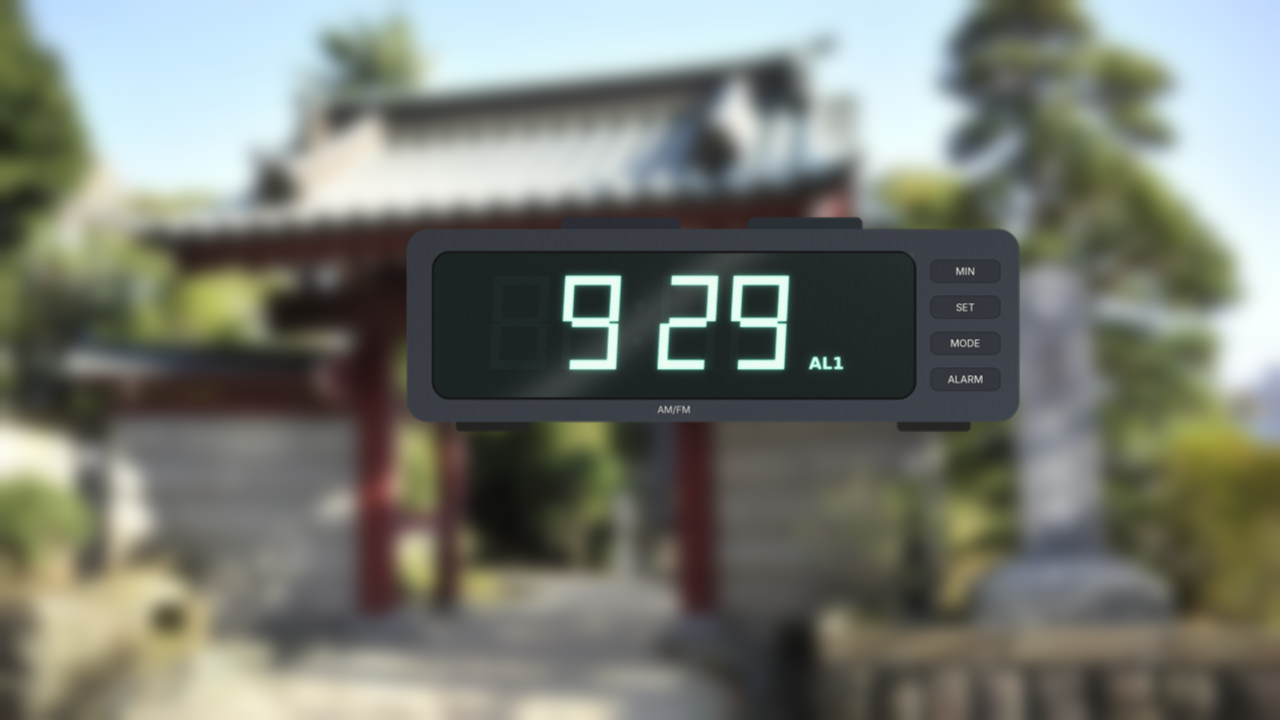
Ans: 9:29
